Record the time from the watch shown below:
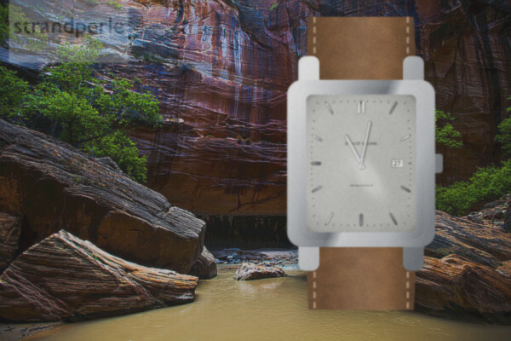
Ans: 11:02
